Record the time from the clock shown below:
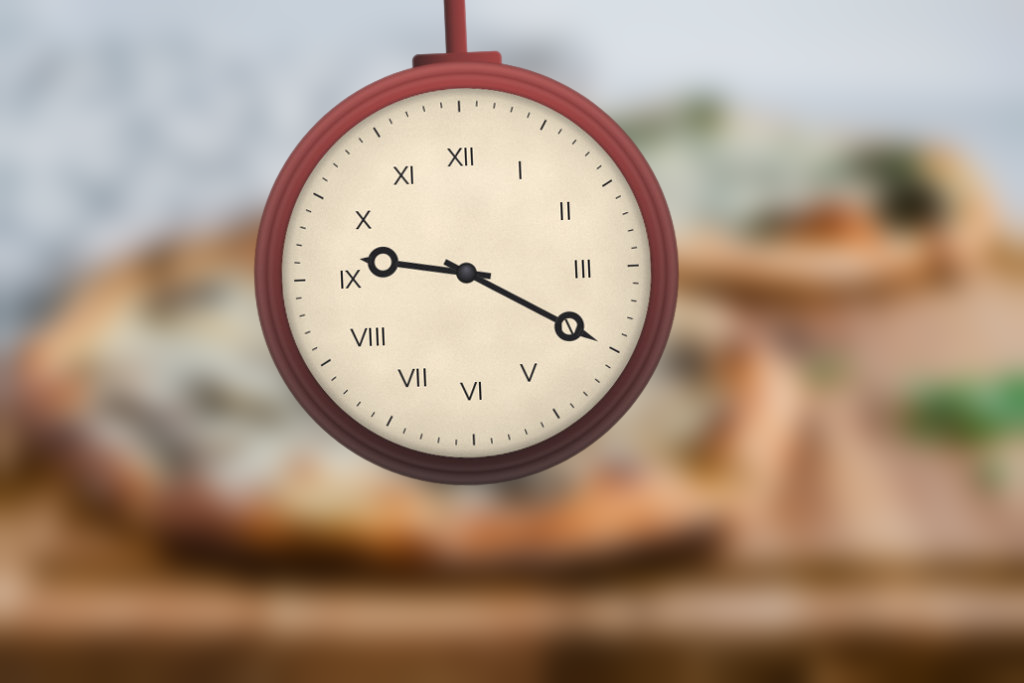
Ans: 9:20
